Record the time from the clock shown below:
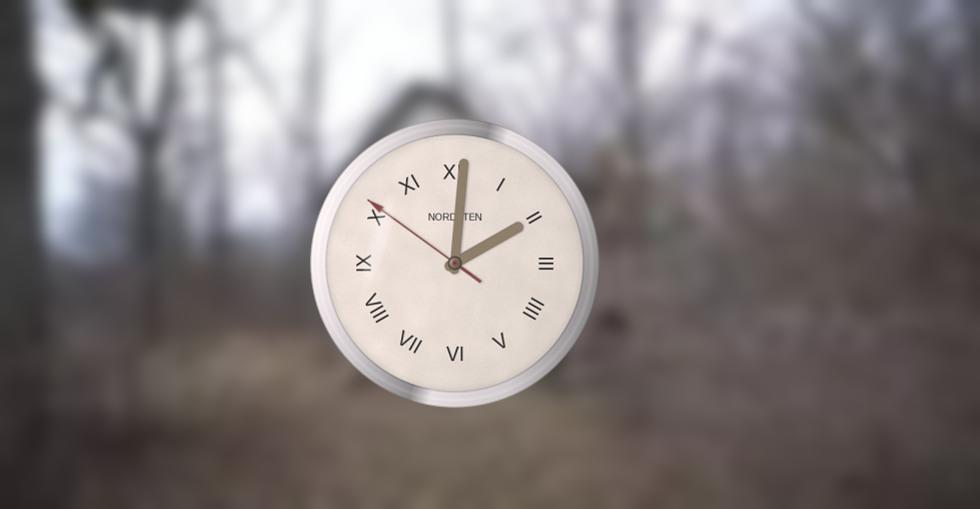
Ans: 2:00:51
